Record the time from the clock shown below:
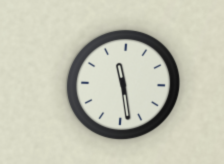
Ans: 11:28
